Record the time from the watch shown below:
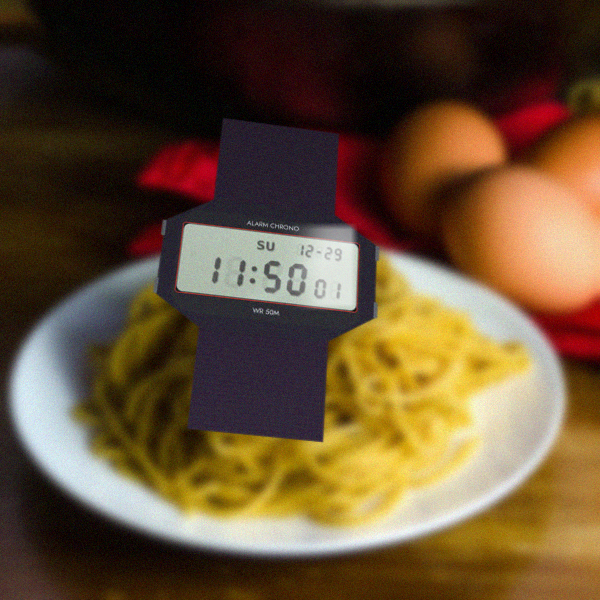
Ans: 11:50:01
